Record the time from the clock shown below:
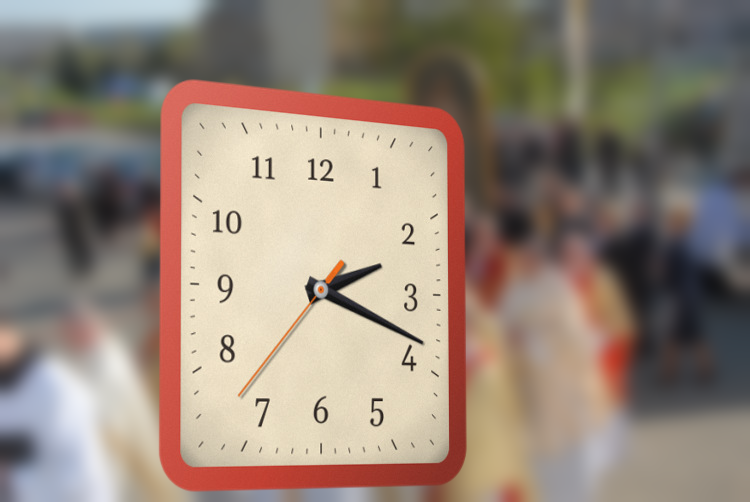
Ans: 2:18:37
